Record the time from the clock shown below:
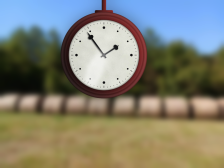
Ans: 1:54
